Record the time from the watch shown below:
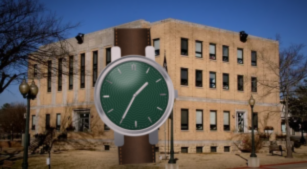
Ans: 1:35
